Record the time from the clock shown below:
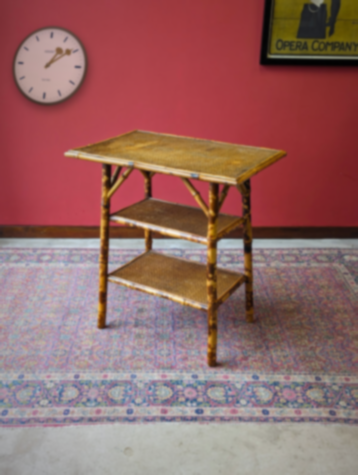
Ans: 1:09
